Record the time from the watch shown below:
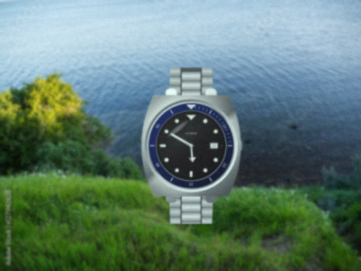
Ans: 5:50
